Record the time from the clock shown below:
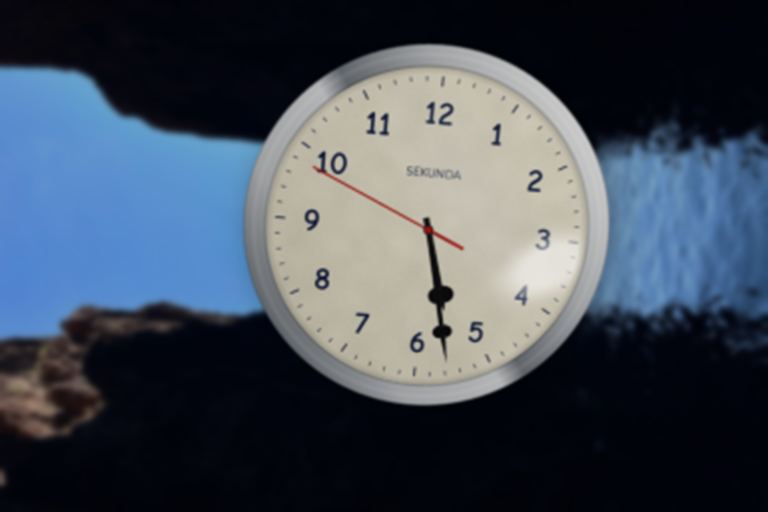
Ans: 5:27:49
